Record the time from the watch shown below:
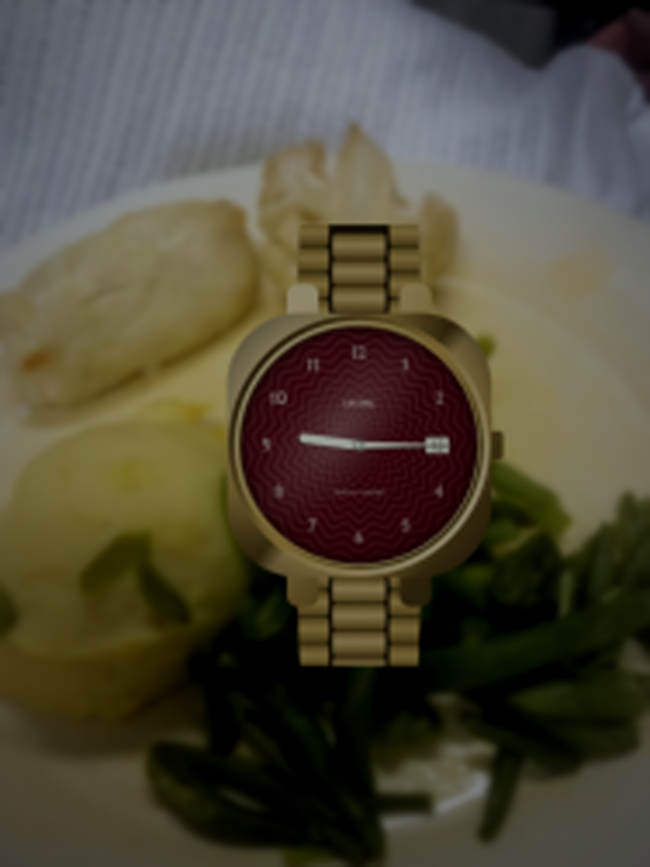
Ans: 9:15
